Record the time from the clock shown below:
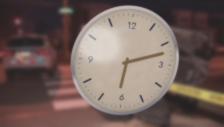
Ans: 6:12
